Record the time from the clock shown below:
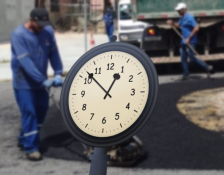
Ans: 12:52
